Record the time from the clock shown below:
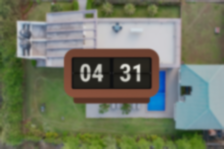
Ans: 4:31
